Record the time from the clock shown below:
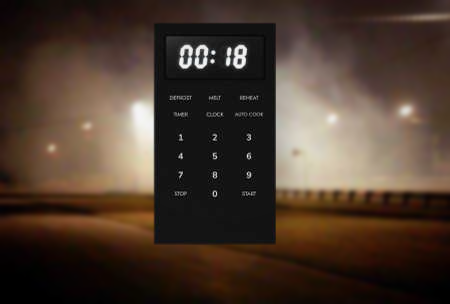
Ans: 0:18
